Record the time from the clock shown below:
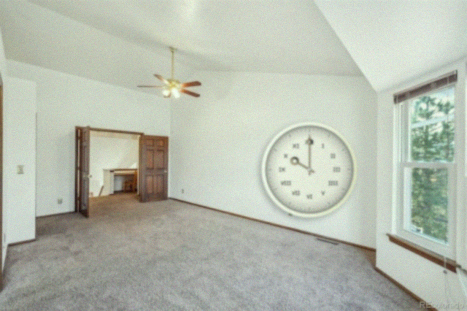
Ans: 10:00
